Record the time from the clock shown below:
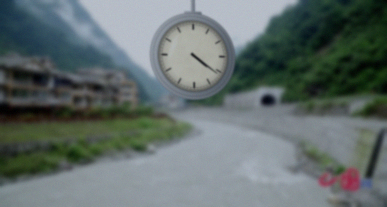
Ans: 4:21
